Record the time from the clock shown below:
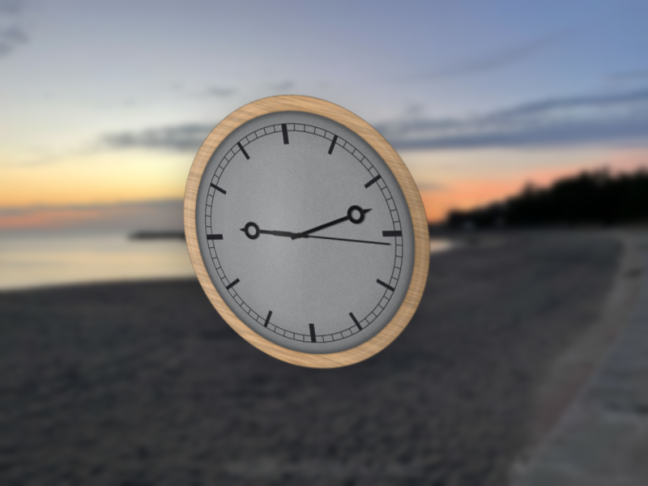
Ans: 9:12:16
